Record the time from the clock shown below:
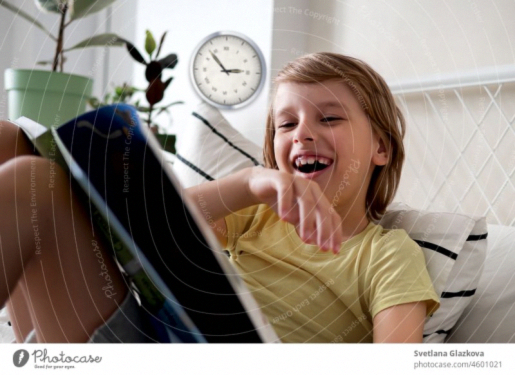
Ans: 2:53
